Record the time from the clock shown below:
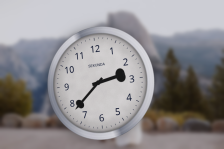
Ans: 2:38
